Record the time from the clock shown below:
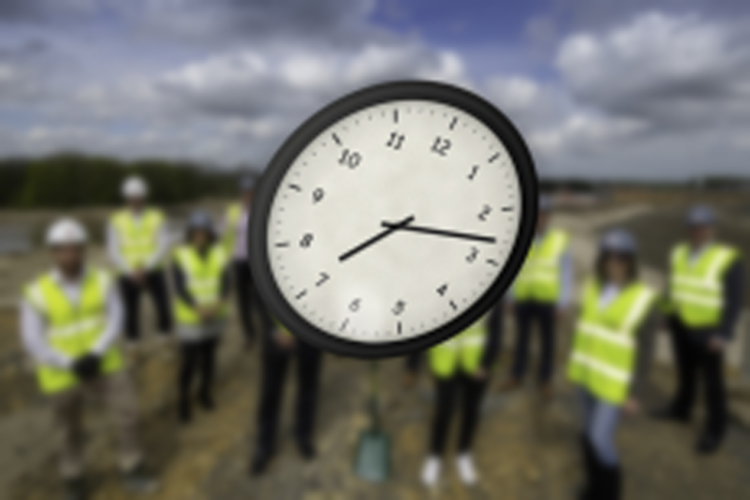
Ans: 7:13
